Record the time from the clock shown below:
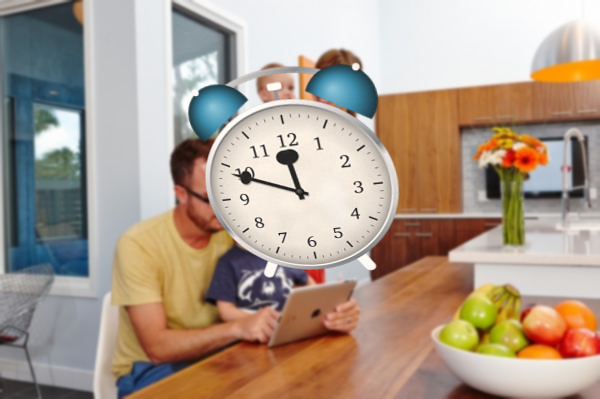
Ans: 11:49
